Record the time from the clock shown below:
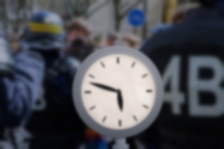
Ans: 5:48
